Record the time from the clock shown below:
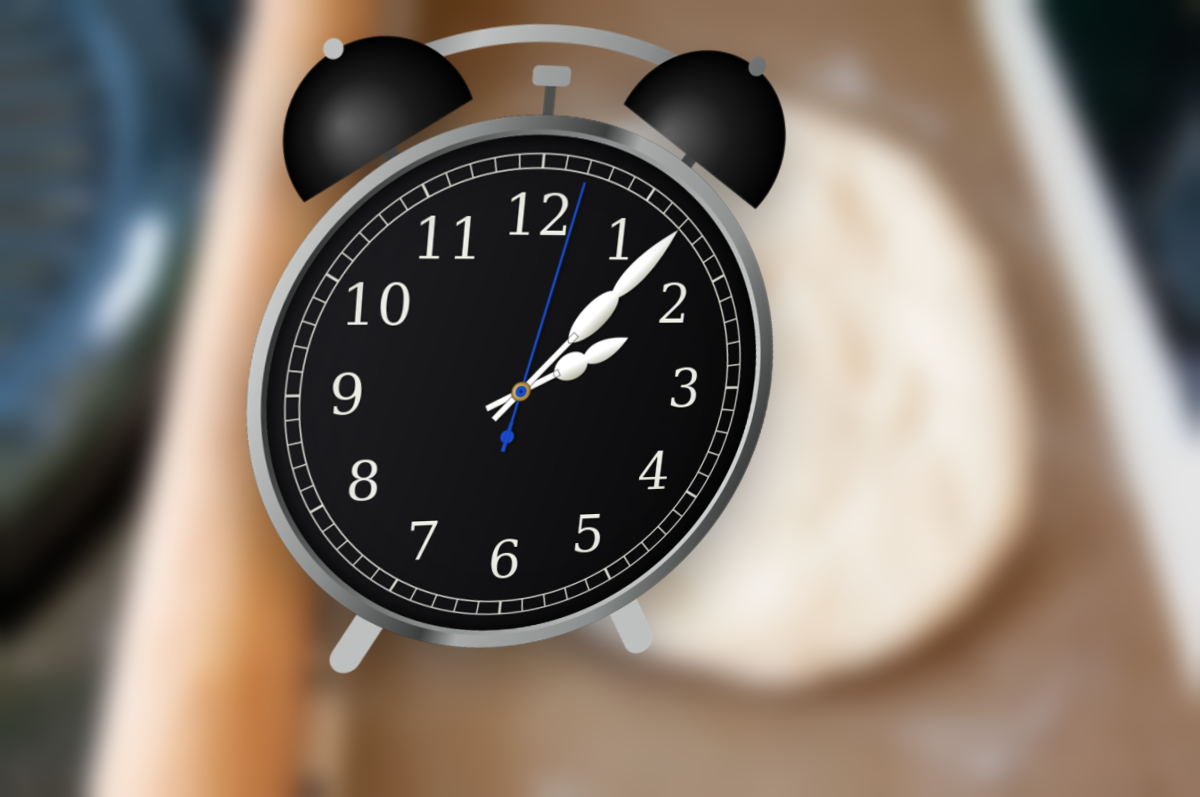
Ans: 2:07:02
